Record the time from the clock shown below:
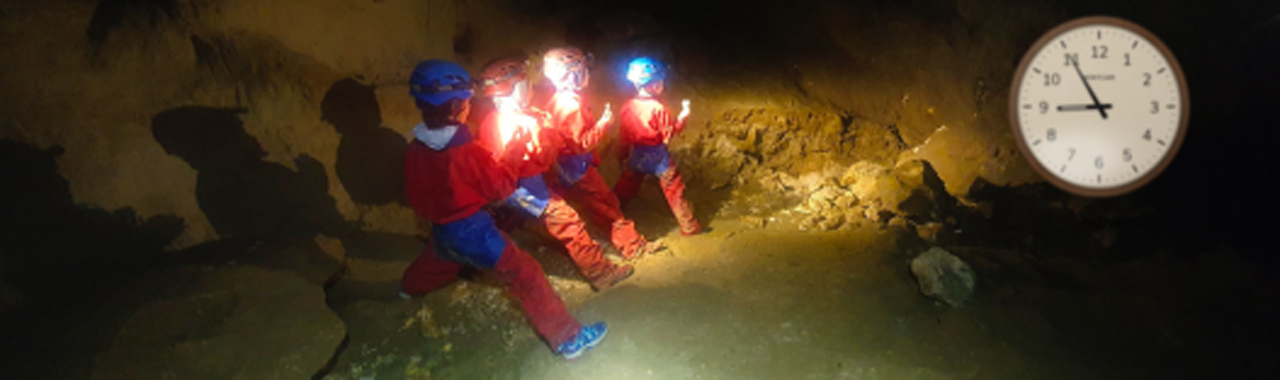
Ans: 8:55
